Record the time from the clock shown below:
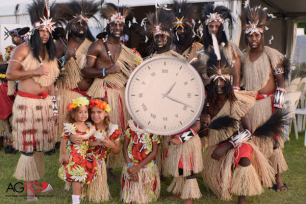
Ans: 1:19
